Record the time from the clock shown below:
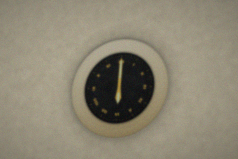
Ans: 6:00
